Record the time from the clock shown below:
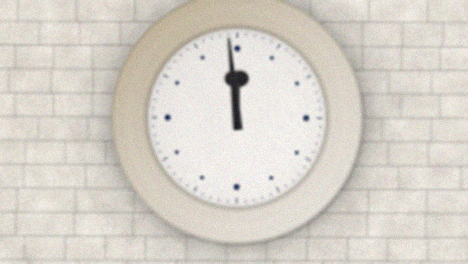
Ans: 11:59
